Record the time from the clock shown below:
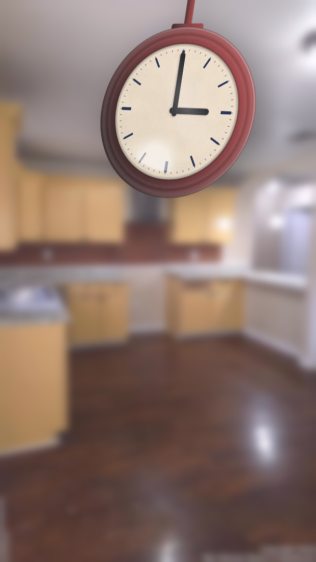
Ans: 3:00
